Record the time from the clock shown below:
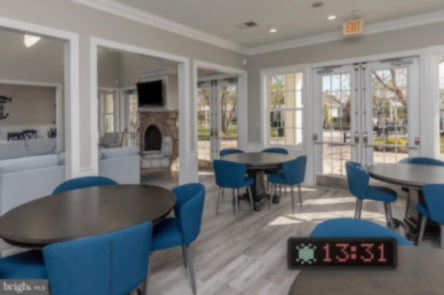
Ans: 13:31
